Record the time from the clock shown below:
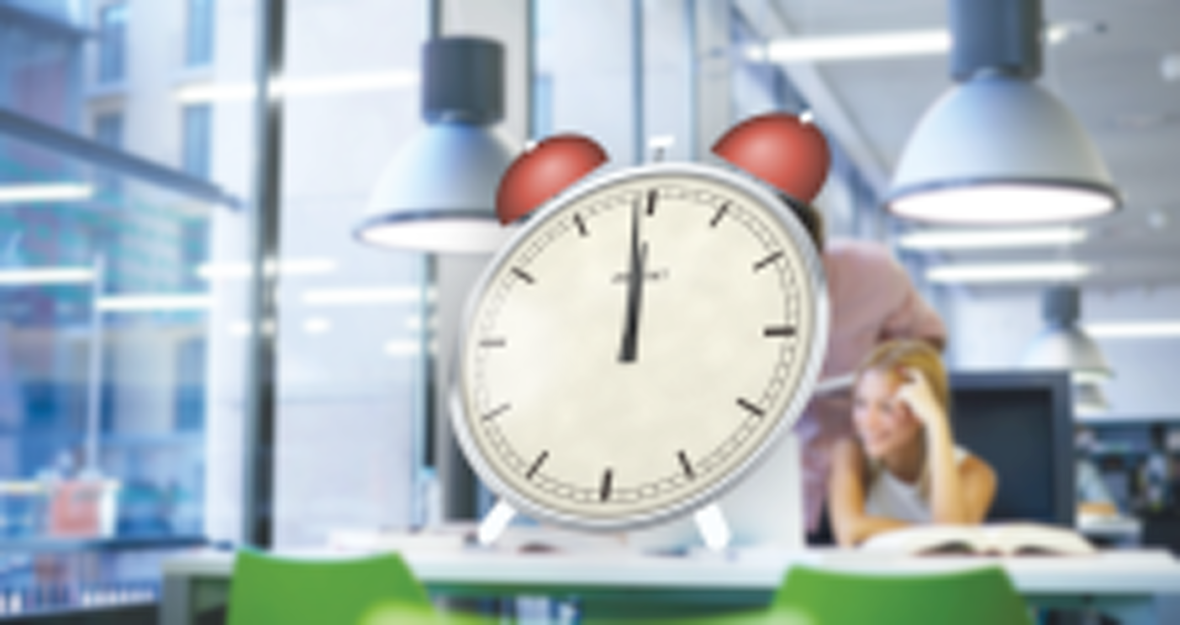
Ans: 11:59
